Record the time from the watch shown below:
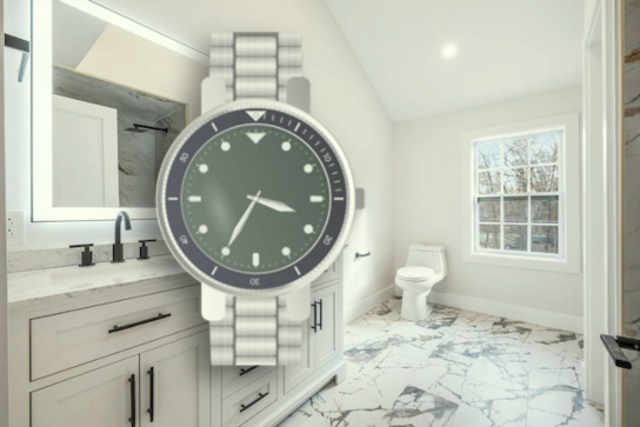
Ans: 3:35
